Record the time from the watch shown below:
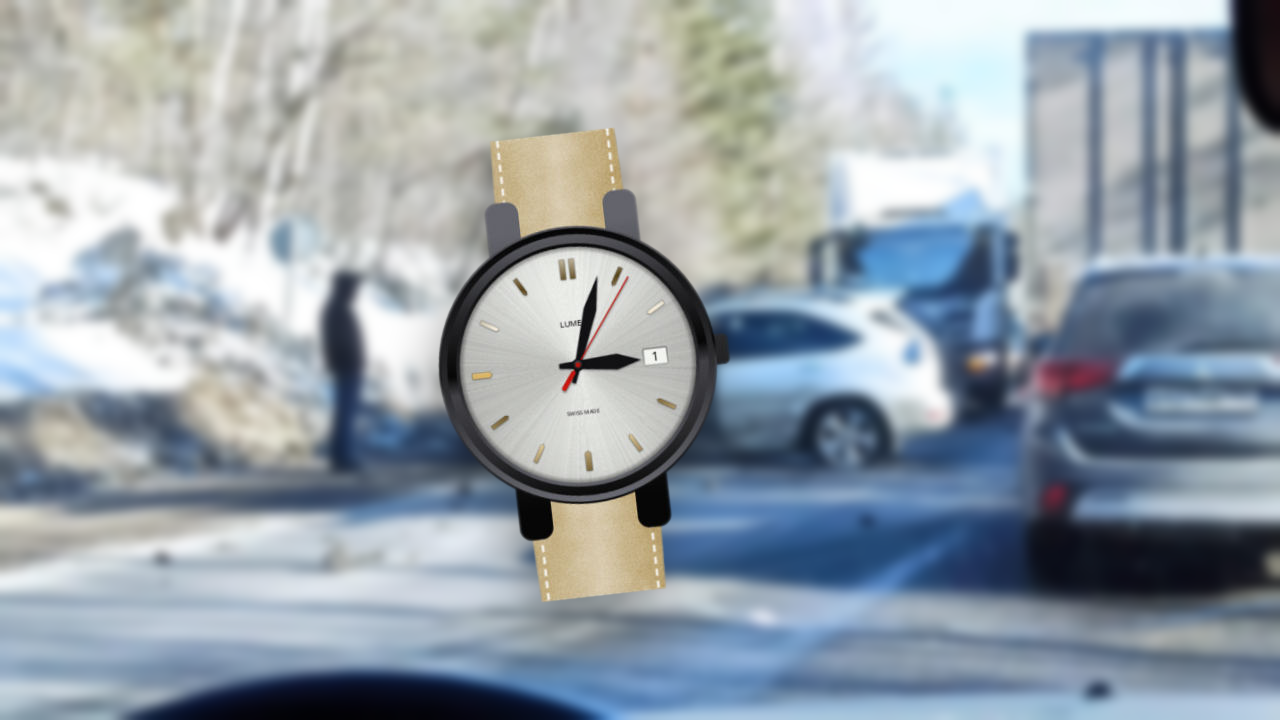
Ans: 3:03:06
